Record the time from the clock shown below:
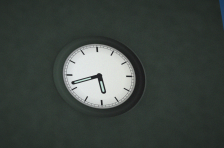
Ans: 5:42
